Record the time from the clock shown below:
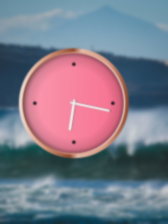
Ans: 6:17
